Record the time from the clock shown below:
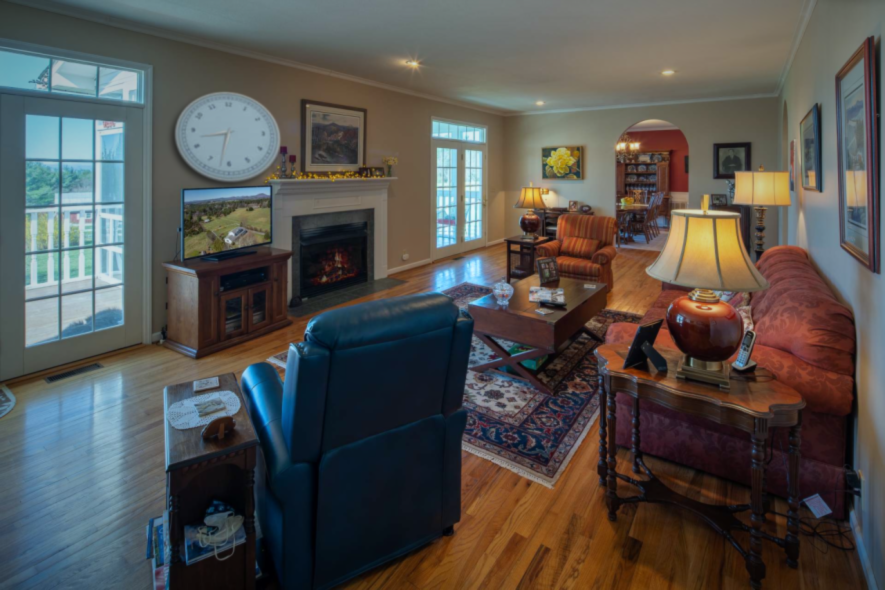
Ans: 8:32
